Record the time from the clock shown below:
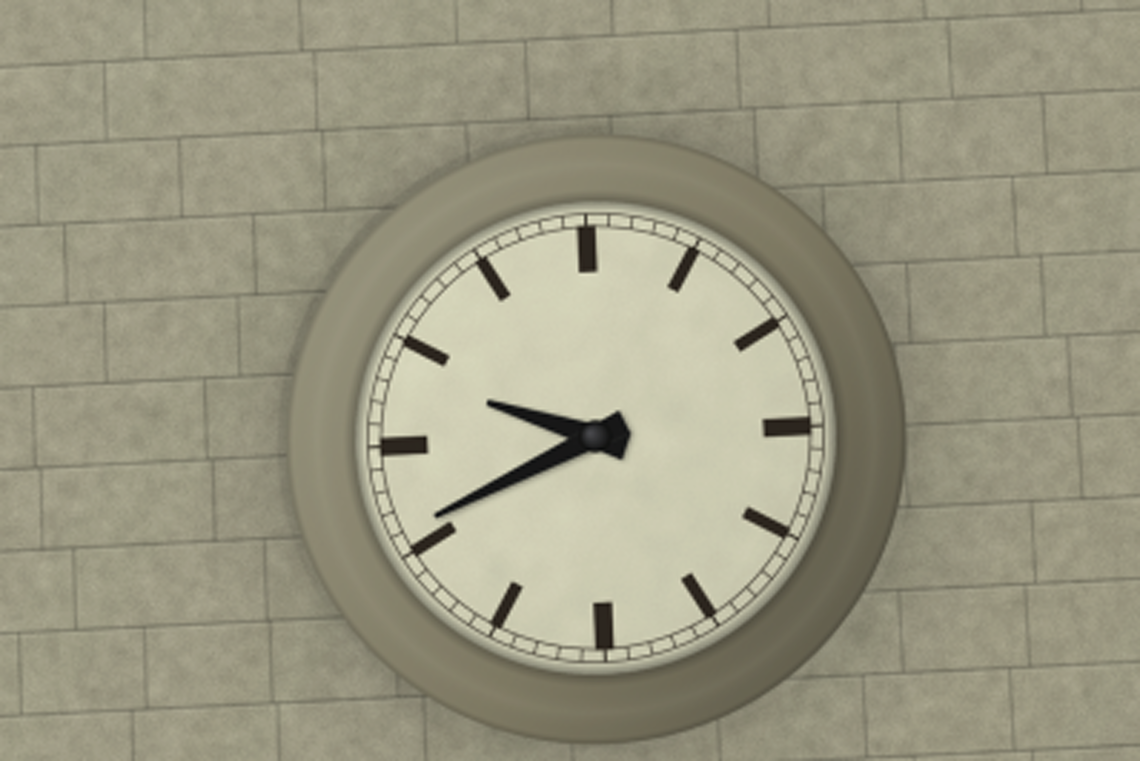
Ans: 9:41
